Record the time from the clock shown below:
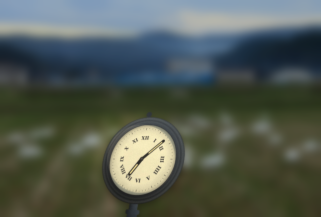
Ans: 7:08
